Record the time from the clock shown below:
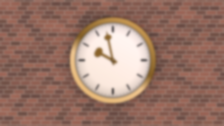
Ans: 9:58
